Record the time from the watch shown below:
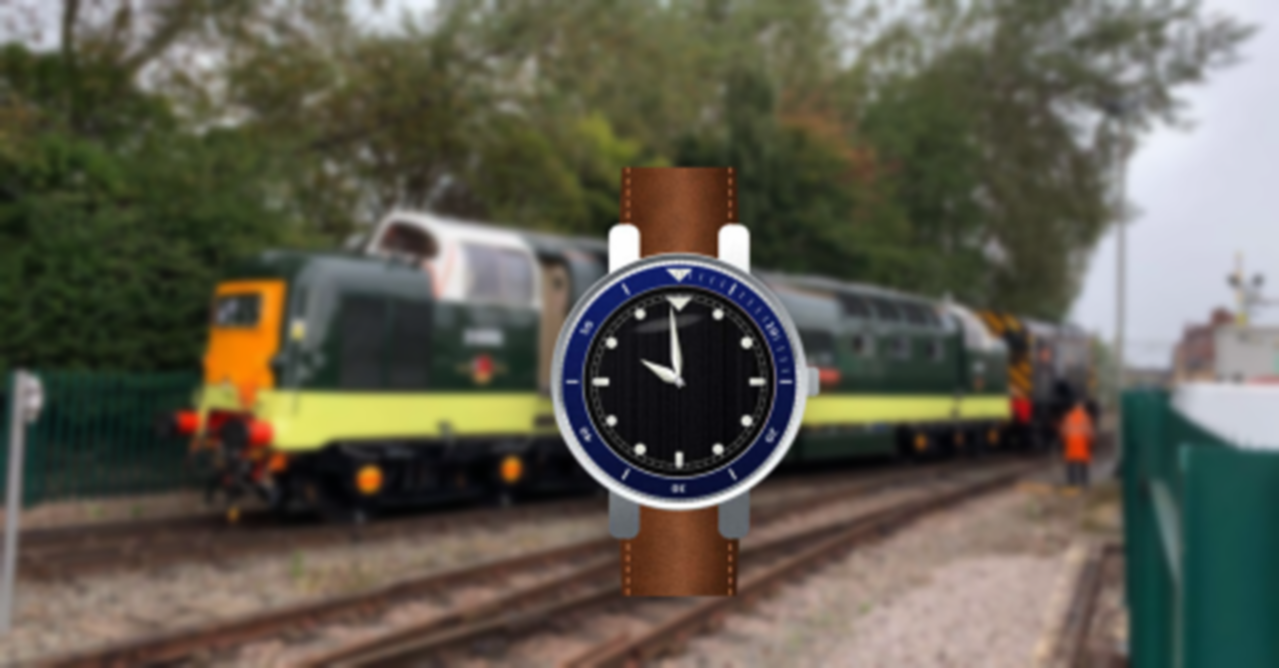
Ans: 9:59
